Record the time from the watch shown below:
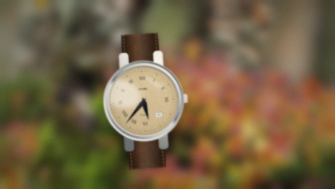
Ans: 5:37
